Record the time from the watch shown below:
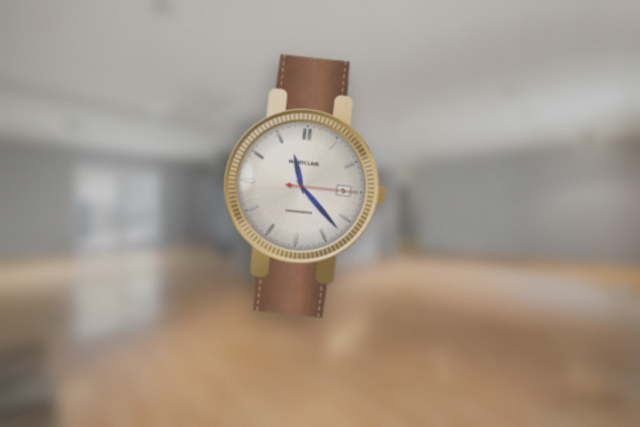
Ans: 11:22:15
